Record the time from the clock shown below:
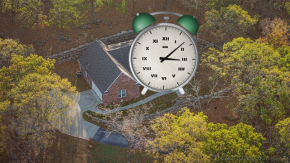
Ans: 3:08
